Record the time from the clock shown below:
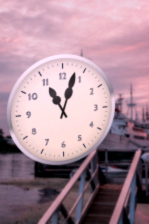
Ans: 11:03
